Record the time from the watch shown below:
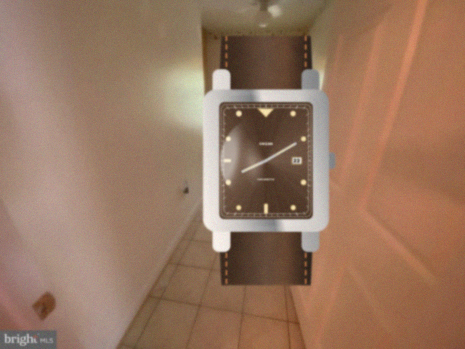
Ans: 8:10
